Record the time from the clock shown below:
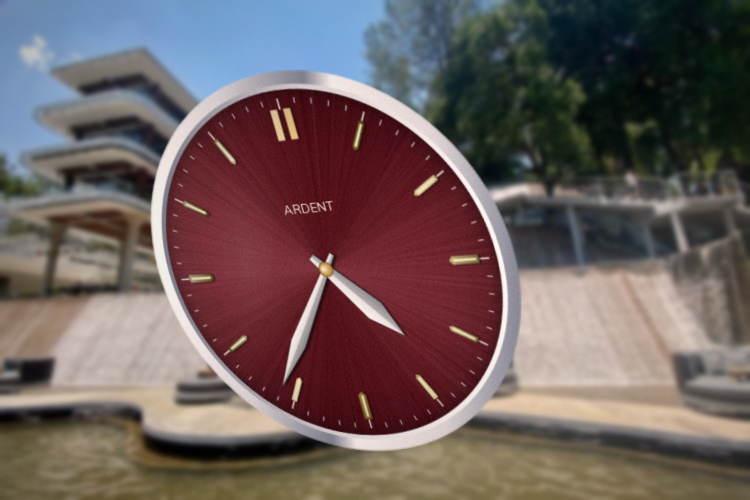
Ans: 4:36
